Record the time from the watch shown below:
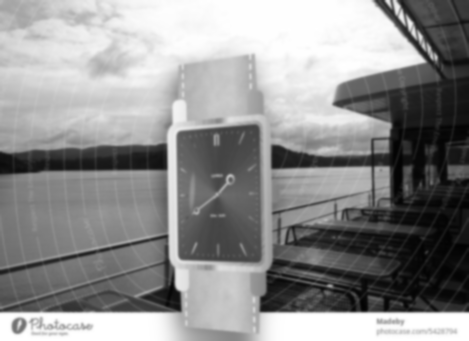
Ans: 1:40
